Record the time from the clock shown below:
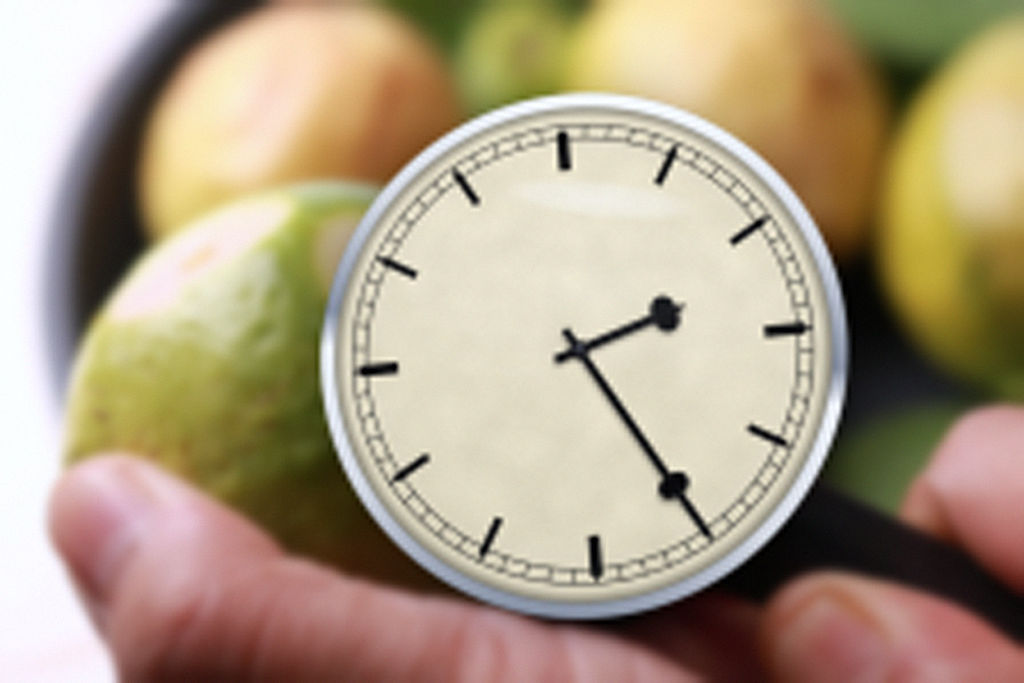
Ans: 2:25
